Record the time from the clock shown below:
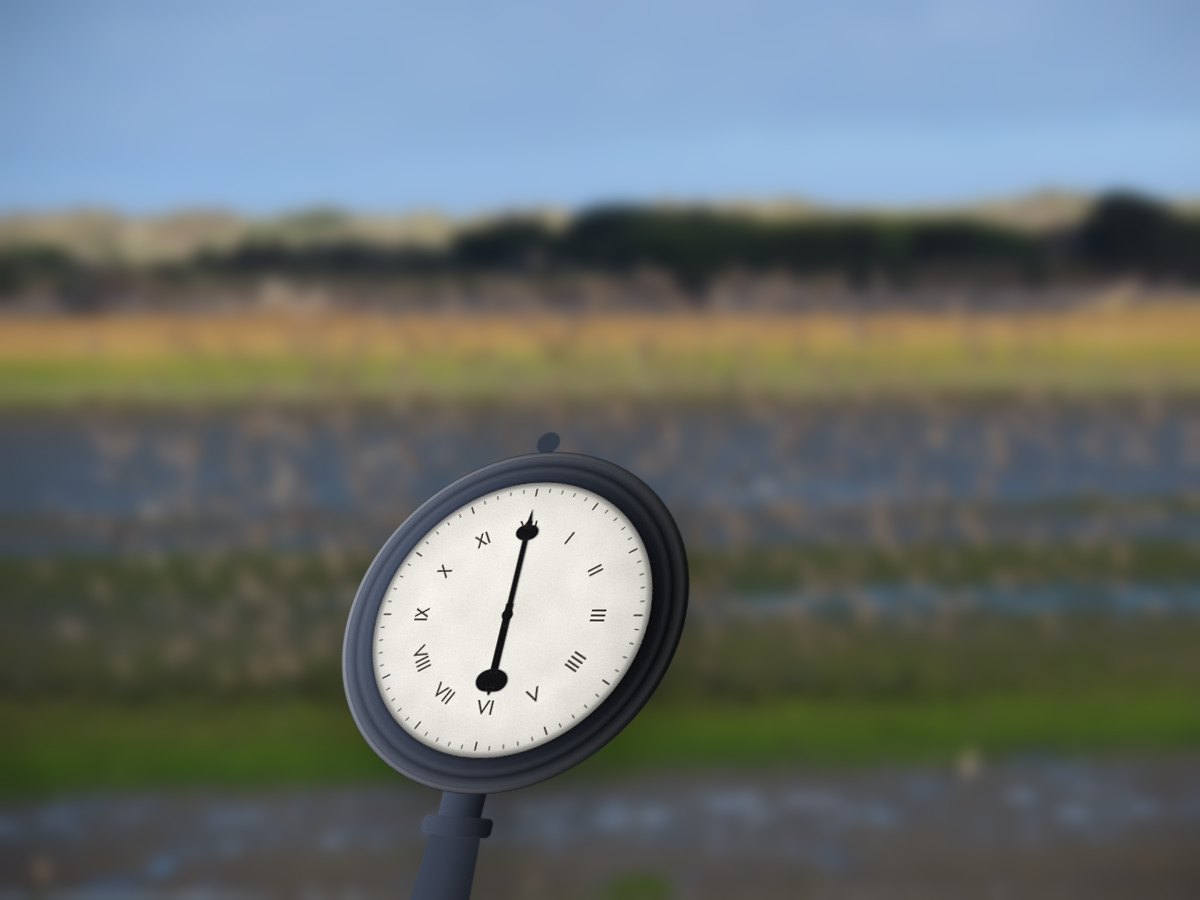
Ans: 6:00
